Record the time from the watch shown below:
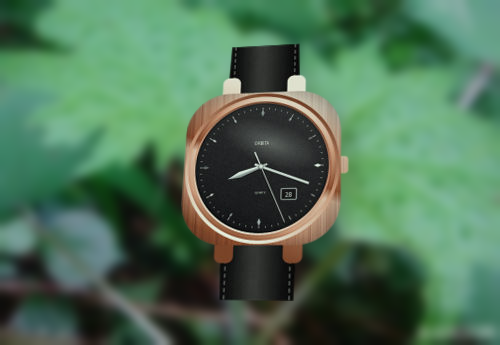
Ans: 8:18:26
